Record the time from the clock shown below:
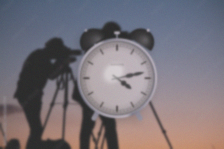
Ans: 4:13
